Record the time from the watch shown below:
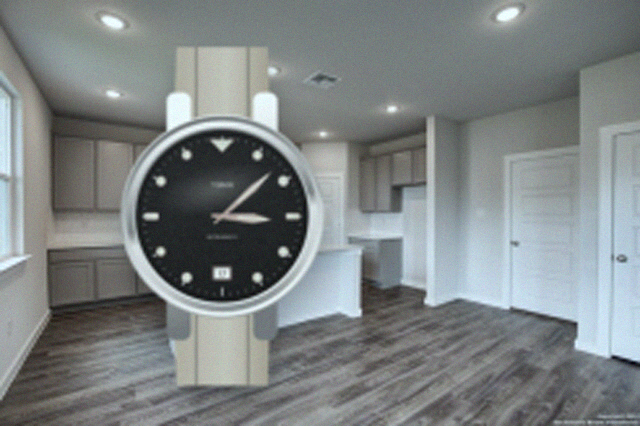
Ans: 3:08
